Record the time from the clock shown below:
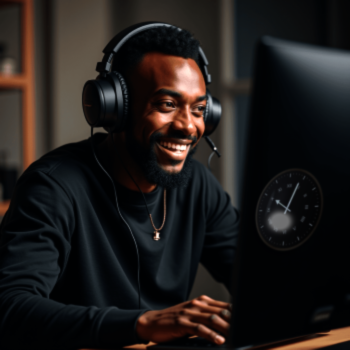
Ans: 10:04
